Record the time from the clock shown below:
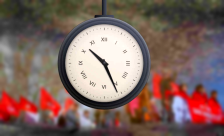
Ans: 10:26
